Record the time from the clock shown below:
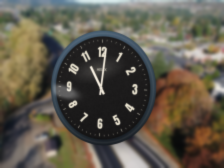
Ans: 11:01
